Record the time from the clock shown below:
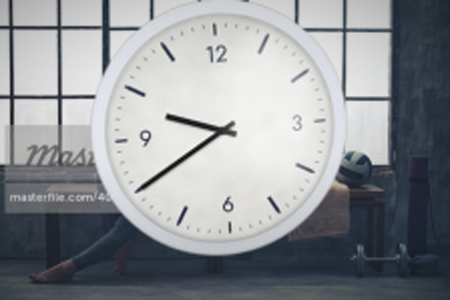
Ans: 9:40
